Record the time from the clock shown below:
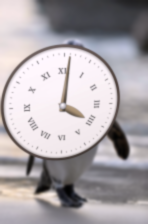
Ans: 4:01
